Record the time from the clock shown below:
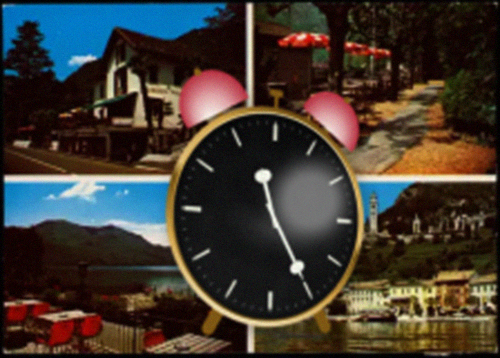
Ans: 11:25
